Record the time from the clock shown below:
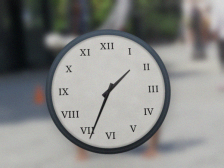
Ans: 1:34
